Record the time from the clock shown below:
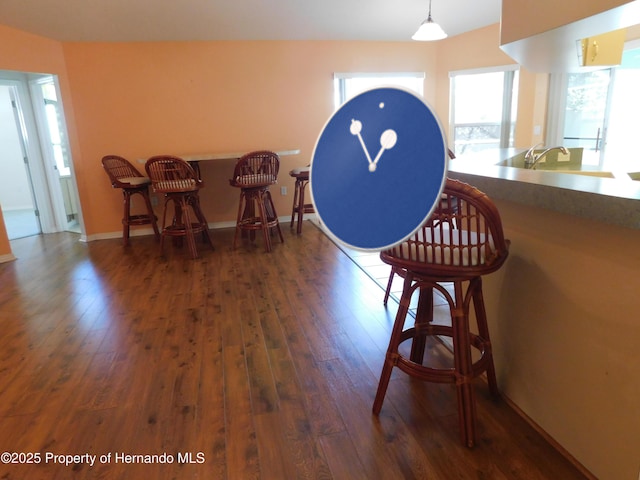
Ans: 12:54
